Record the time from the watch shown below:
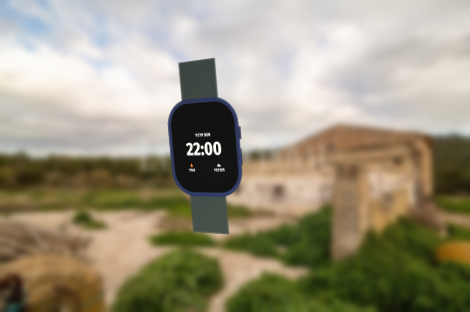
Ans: 22:00
